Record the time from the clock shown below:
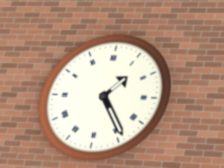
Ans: 1:24
